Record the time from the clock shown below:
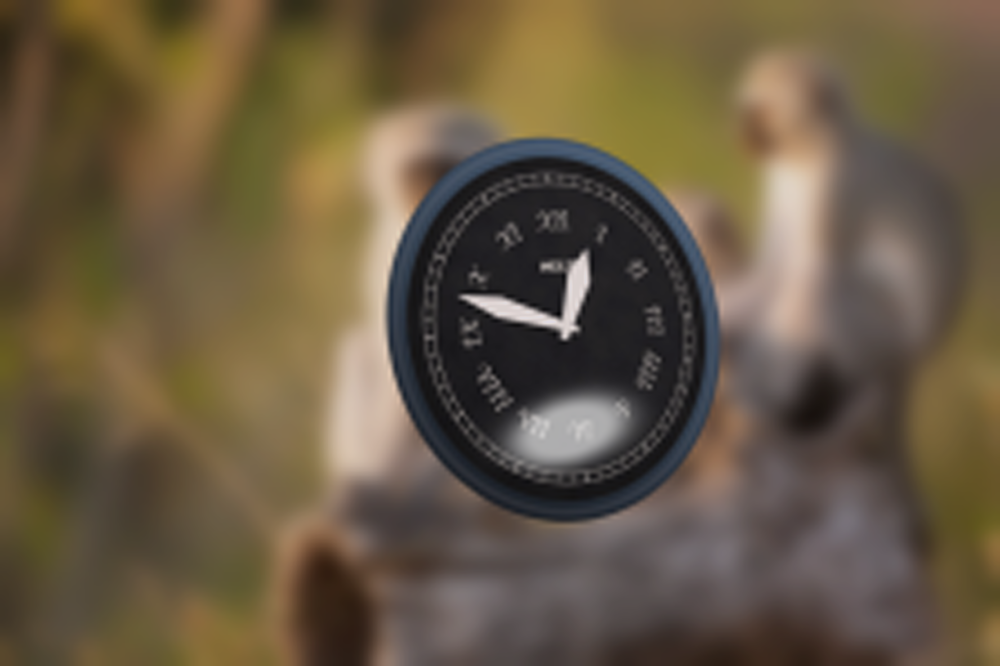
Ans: 12:48
